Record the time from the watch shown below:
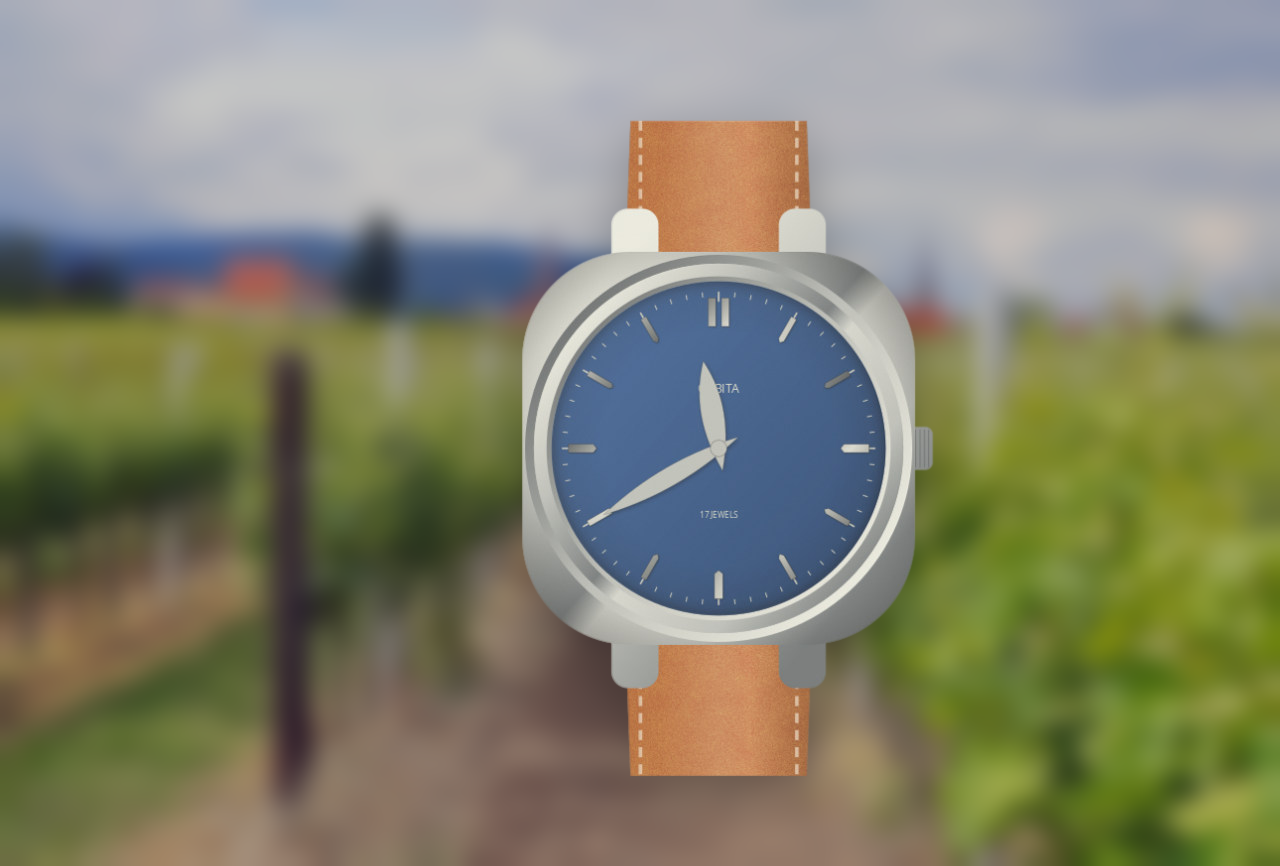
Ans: 11:40
